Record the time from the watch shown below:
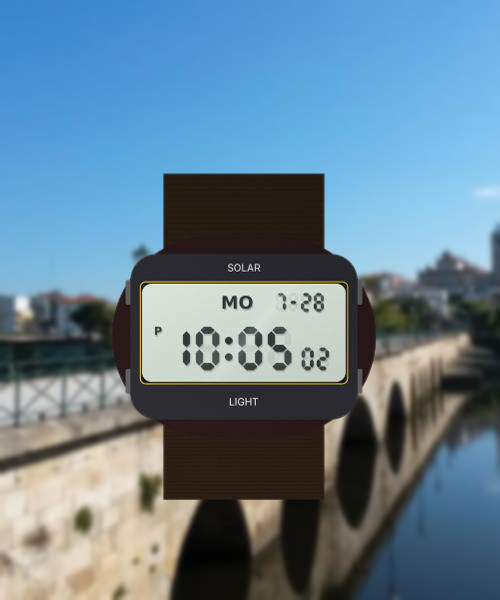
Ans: 10:05:02
